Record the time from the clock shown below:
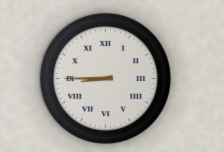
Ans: 8:45
